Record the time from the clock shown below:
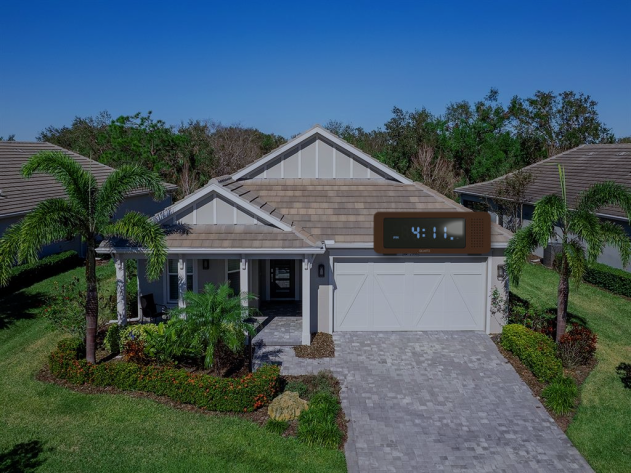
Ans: 4:11
